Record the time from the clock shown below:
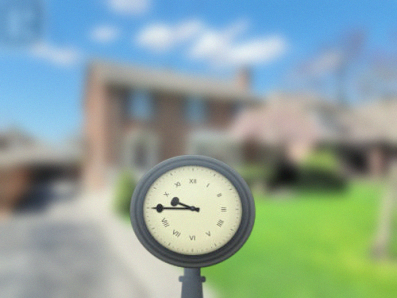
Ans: 9:45
